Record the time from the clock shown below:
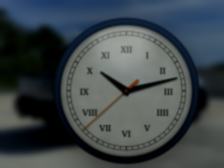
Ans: 10:12:38
